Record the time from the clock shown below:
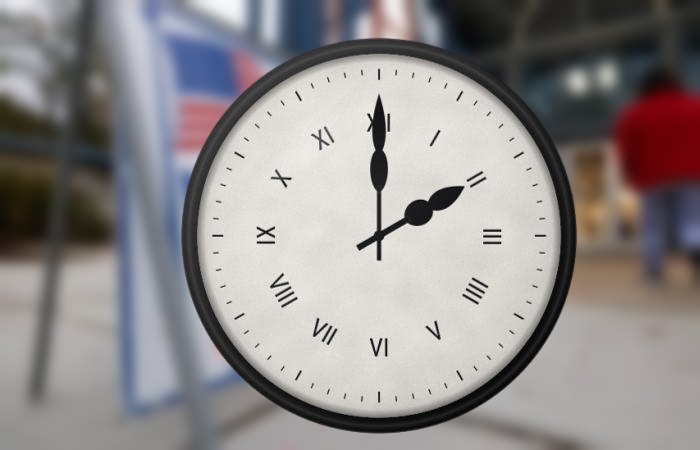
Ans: 2:00
